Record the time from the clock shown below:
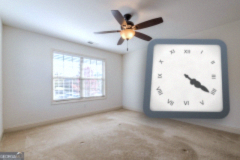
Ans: 4:21
